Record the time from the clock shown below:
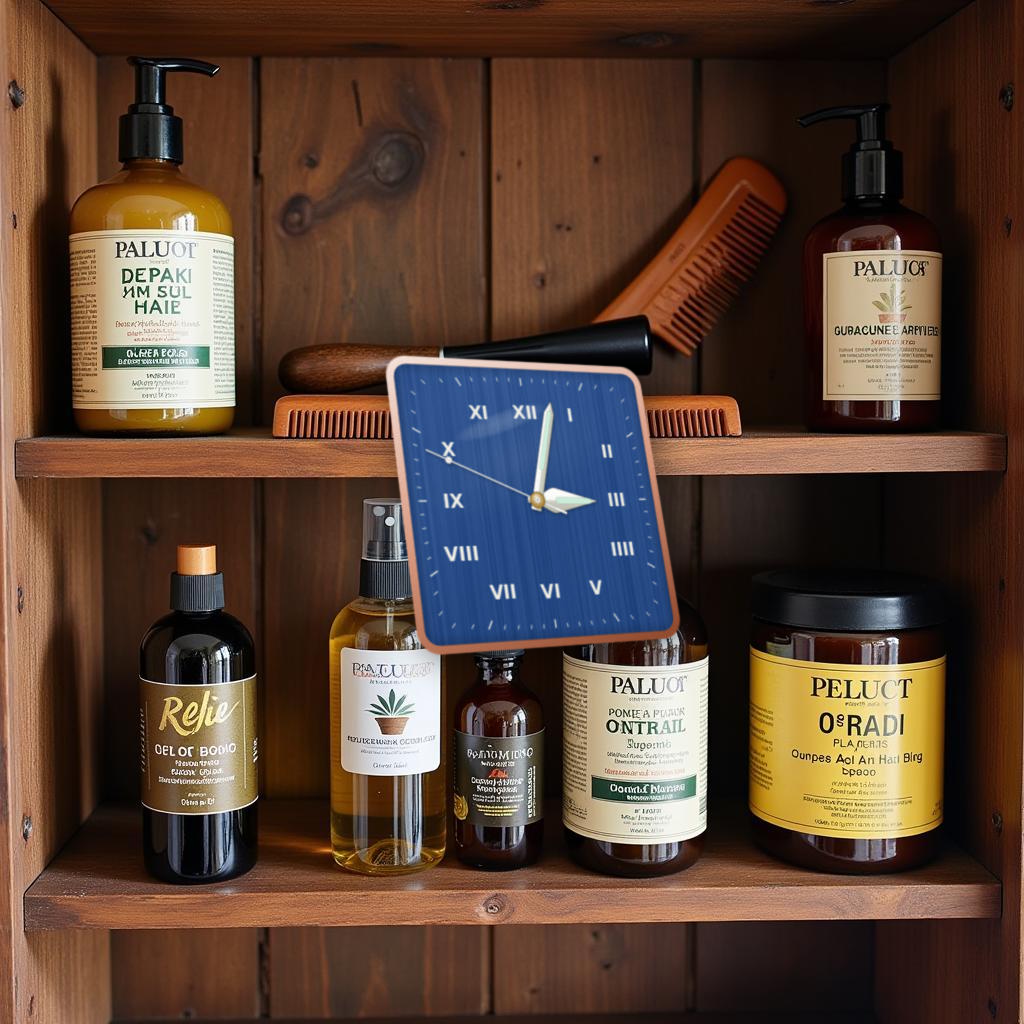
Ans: 3:02:49
